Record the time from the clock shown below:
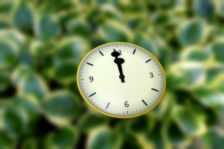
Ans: 11:59
